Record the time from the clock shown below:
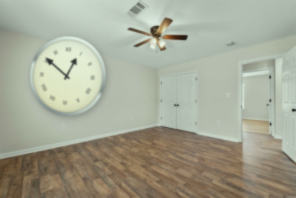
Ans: 12:51
